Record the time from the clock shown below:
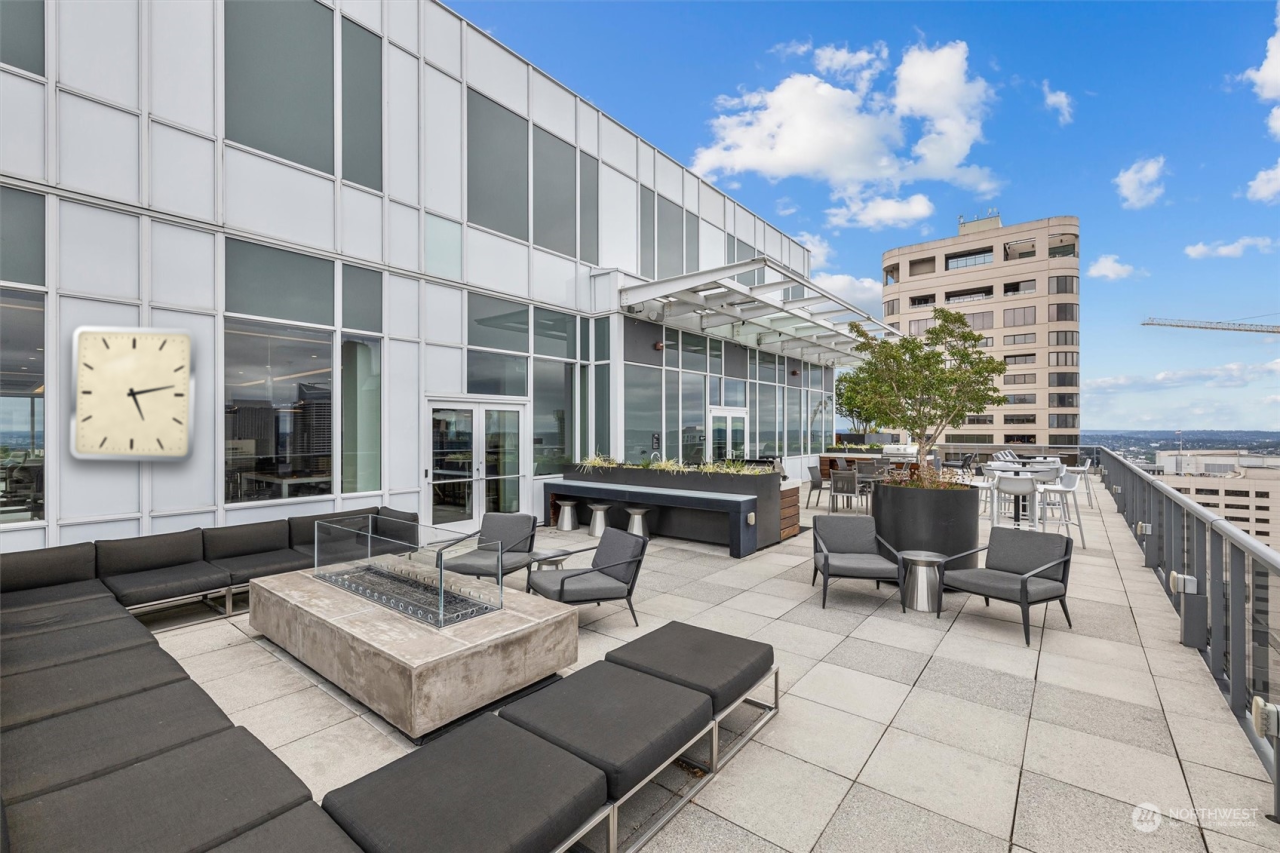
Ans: 5:13
